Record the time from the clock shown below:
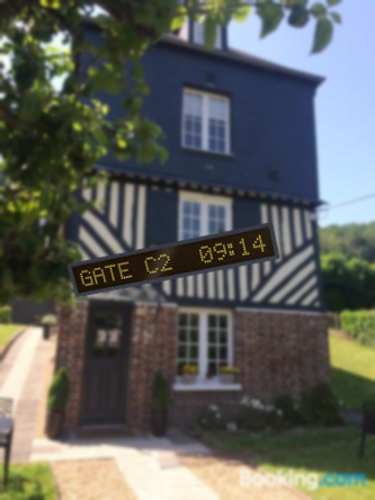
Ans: 9:14
